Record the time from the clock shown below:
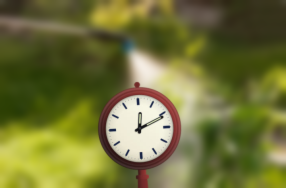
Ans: 12:11
